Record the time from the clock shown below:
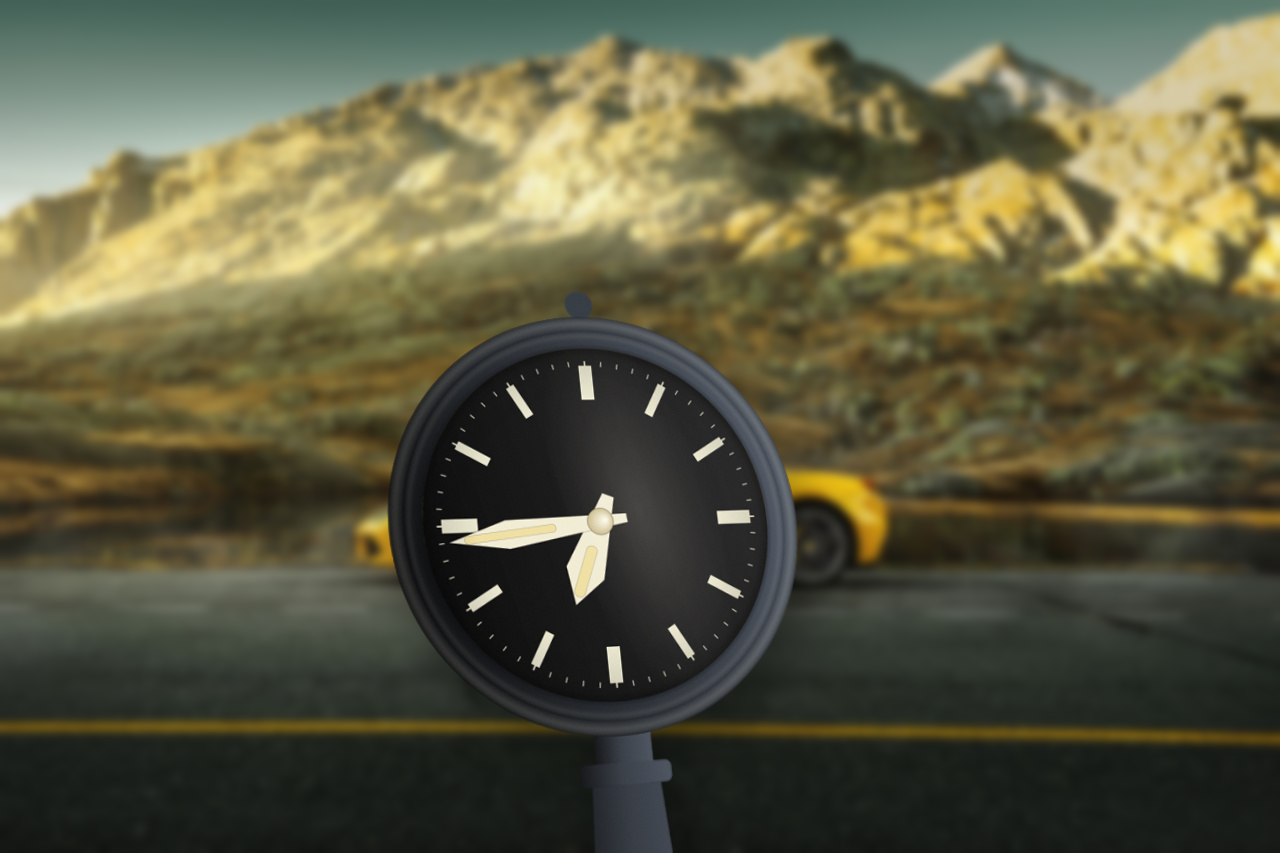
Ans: 6:44
